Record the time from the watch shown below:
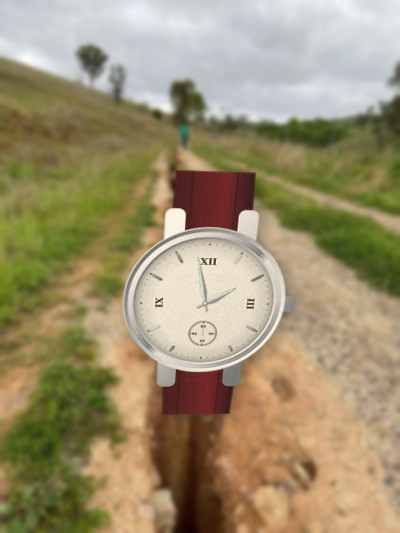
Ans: 1:58
